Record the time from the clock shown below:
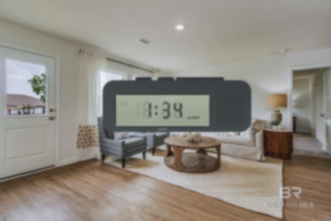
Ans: 1:34
